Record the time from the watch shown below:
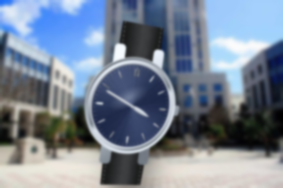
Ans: 3:49
